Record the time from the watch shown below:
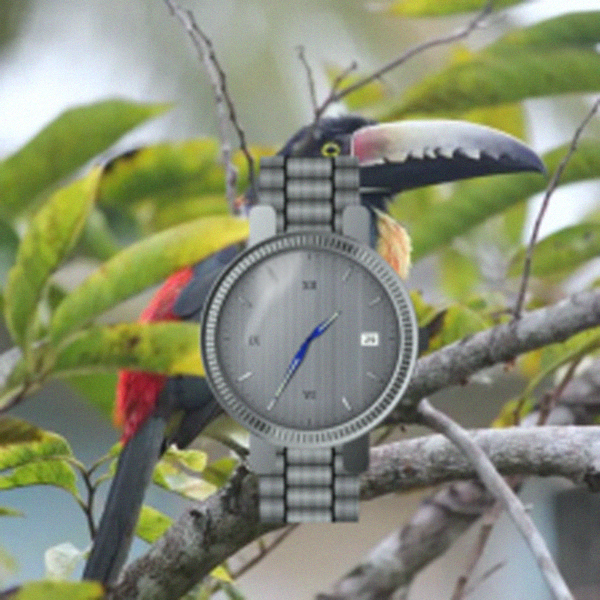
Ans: 1:35
